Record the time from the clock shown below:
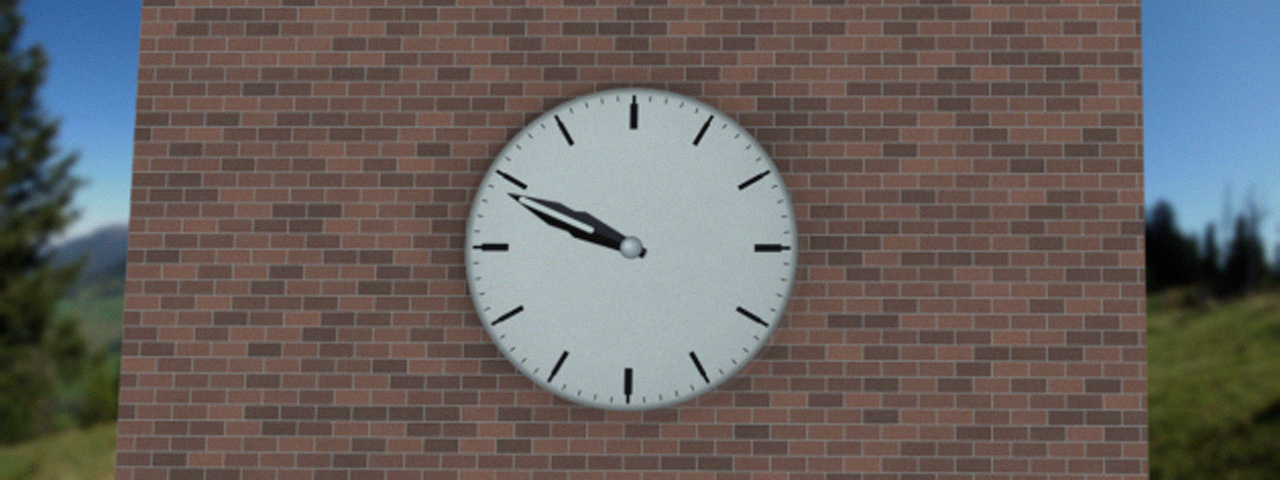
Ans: 9:49
